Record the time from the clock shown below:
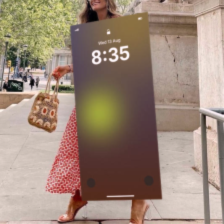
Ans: 8:35
